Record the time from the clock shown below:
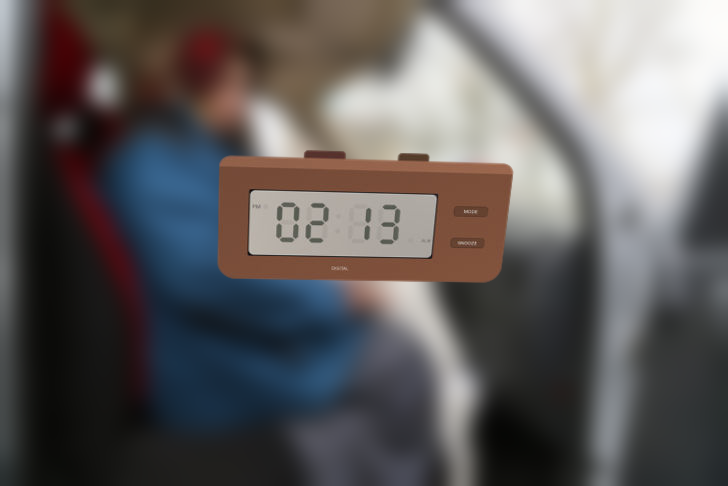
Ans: 2:13
